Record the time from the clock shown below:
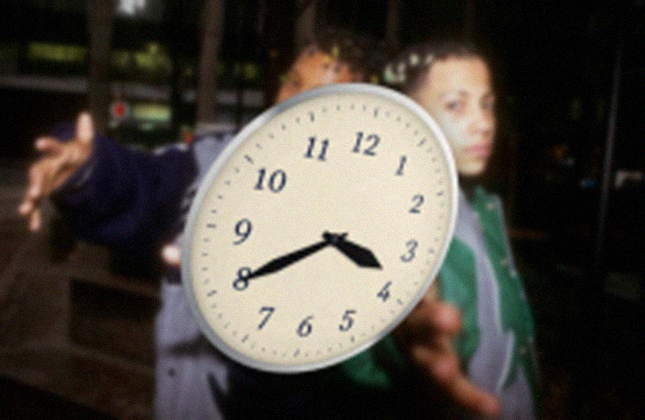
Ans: 3:40
